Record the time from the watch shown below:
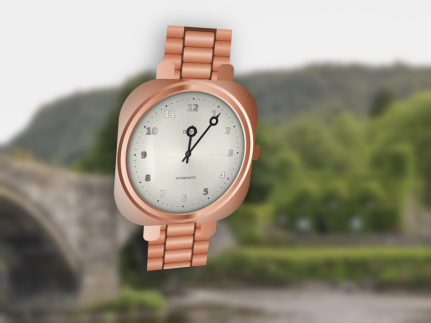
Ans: 12:06
